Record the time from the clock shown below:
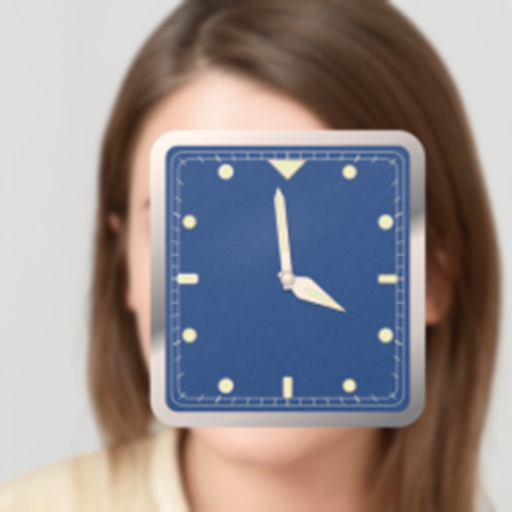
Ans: 3:59
